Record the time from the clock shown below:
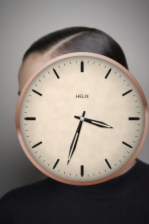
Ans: 3:33
